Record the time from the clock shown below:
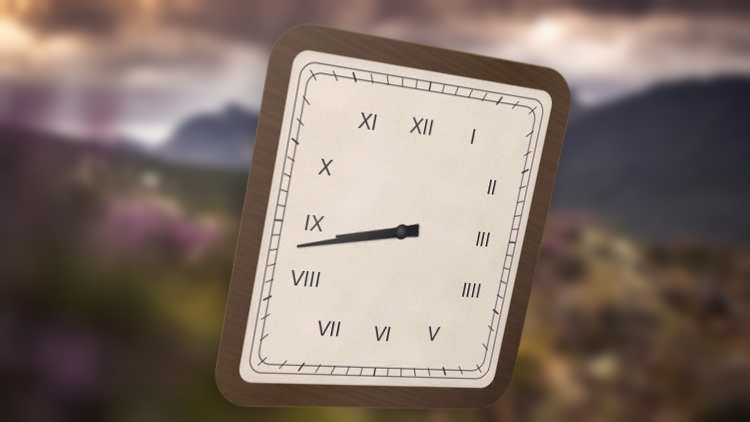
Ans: 8:43
